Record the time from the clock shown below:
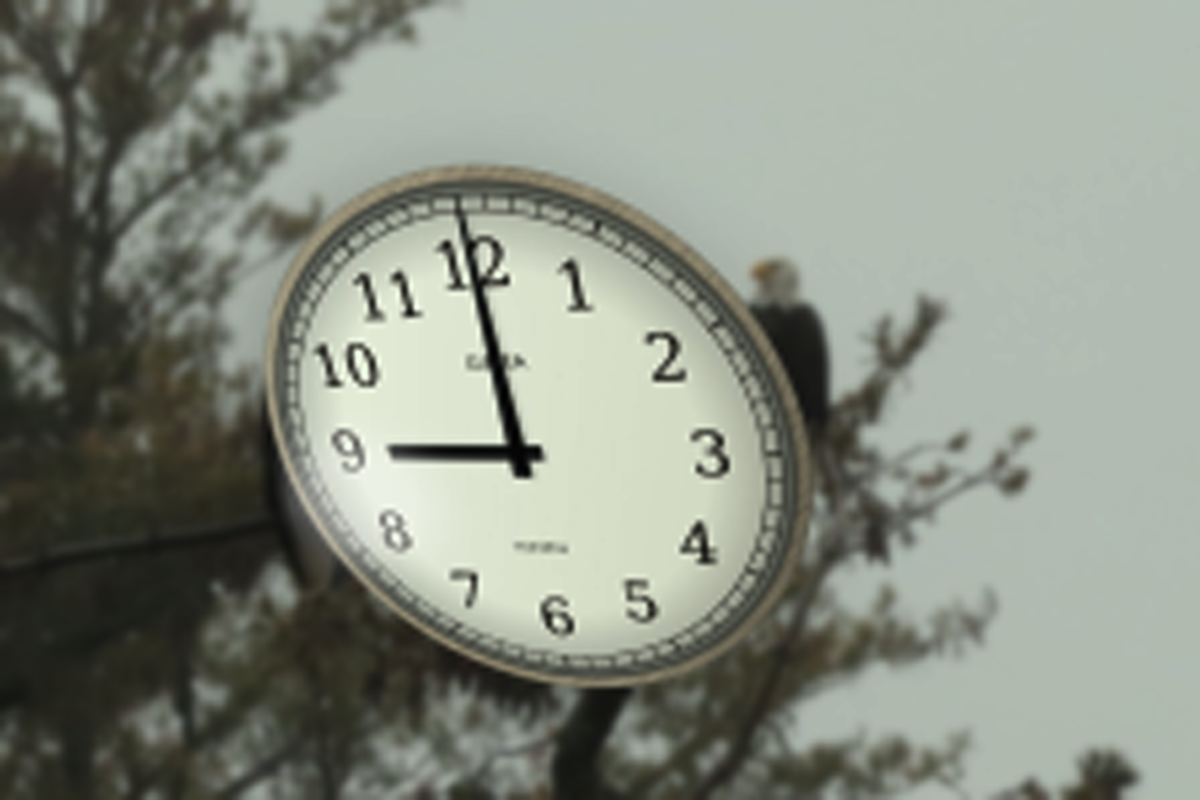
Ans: 9:00
